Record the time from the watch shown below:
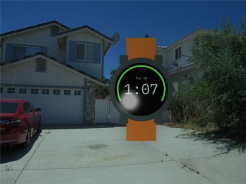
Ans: 1:07
